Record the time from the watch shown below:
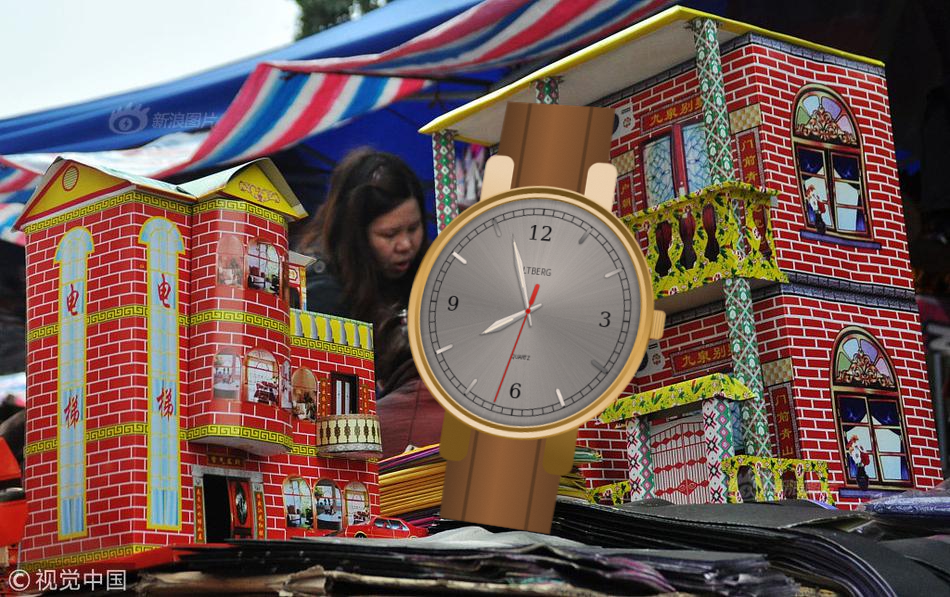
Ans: 7:56:32
